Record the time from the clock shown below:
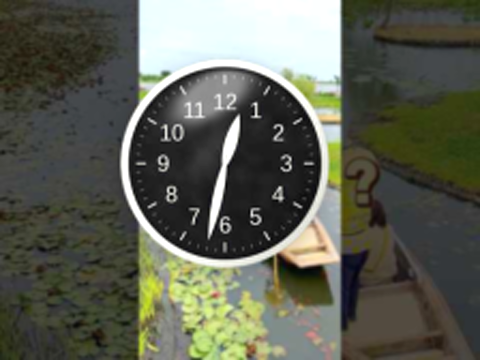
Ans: 12:32
